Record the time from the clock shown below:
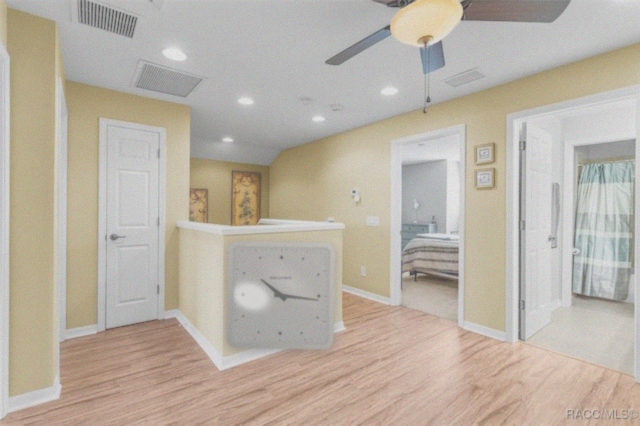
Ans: 10:16
